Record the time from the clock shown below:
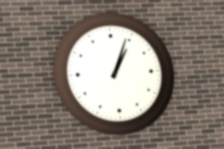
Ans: 1:04
